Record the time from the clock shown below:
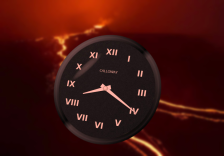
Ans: 8:20
